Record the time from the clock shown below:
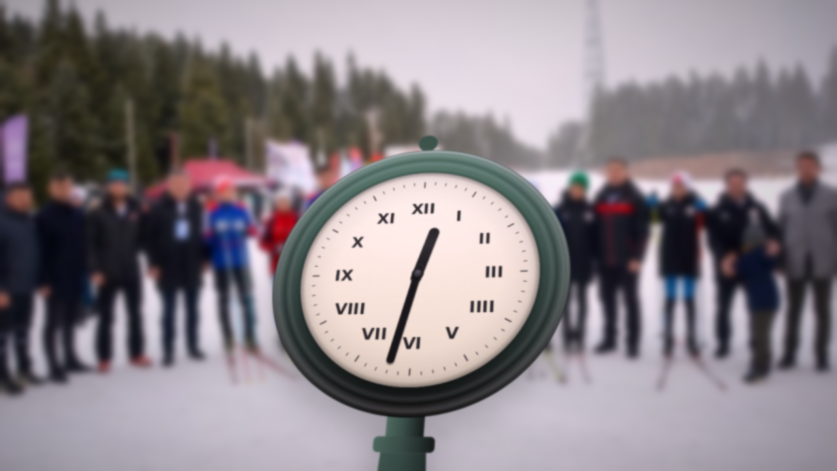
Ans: 12:32
